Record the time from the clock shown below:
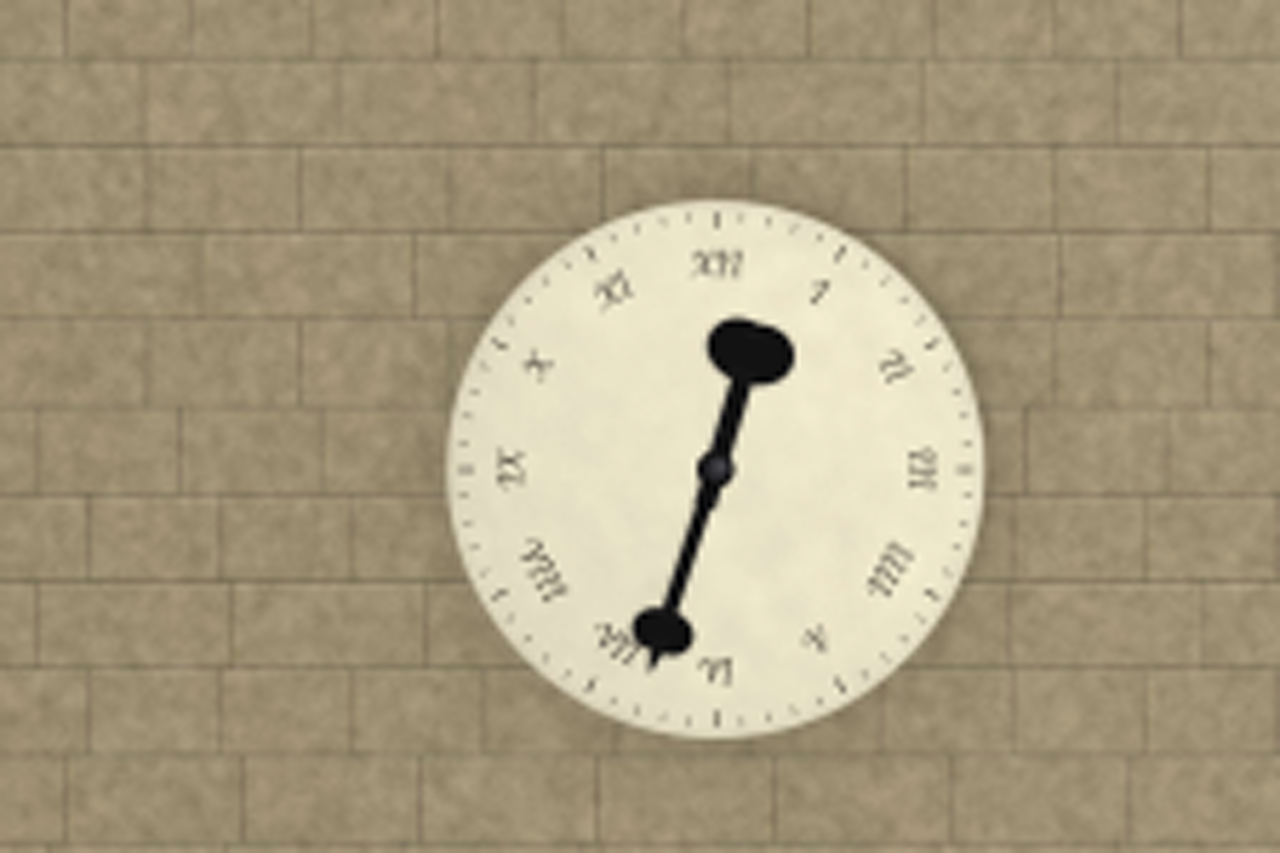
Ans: 12:33
